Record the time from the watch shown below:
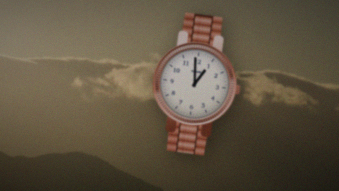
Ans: 12:59
